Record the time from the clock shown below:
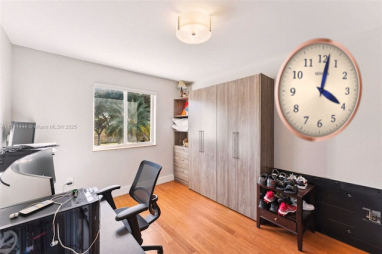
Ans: 4:02
